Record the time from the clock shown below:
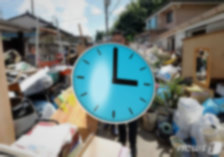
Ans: 3:00
